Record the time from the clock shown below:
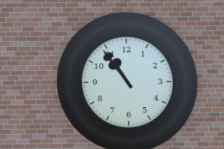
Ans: 10:54
